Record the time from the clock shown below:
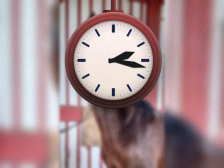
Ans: 2:17
